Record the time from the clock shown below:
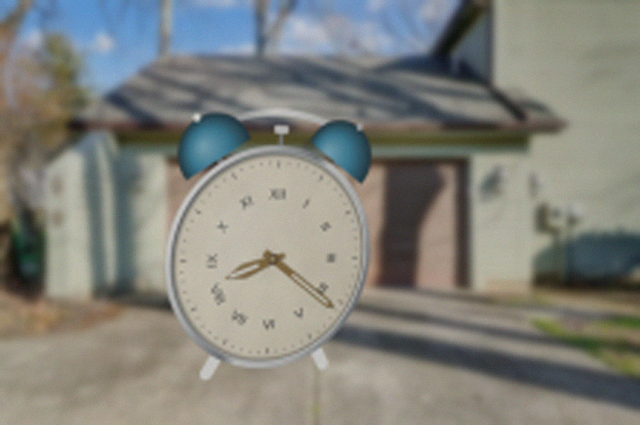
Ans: 8:21
